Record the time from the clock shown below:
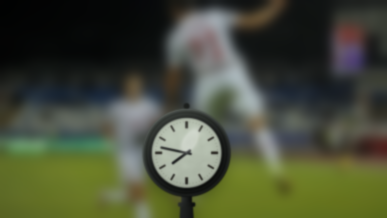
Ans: 7:47
